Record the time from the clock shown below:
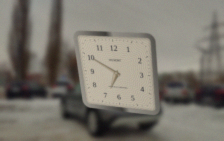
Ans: 6:50
